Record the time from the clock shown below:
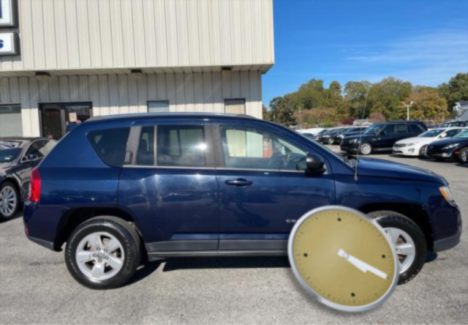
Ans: 4:20
